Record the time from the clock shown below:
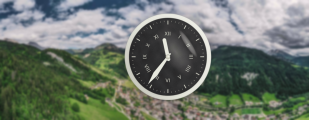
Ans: 11:36
